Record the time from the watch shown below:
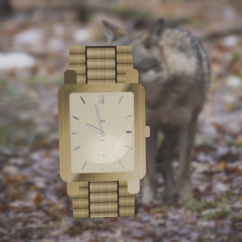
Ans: 9:58
